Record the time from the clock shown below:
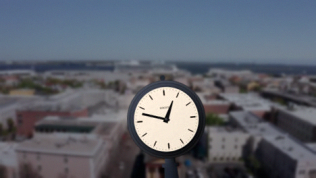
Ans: 12:48
